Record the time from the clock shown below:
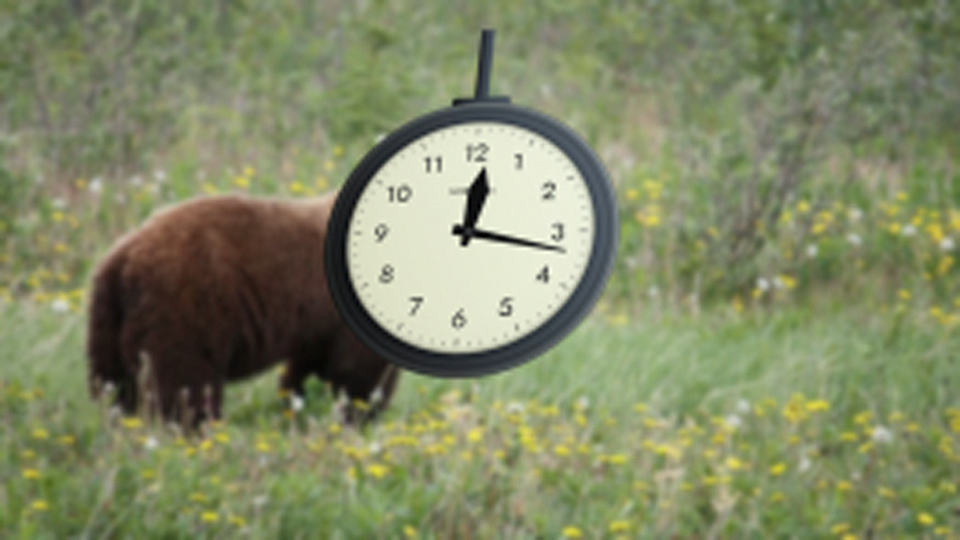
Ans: 12:17
